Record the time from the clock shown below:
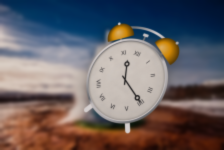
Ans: 11:20
